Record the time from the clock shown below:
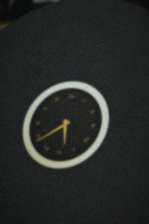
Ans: 5:39
